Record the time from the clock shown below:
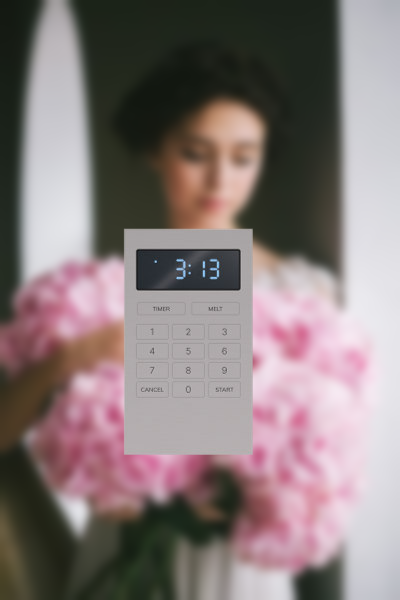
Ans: 3:13
